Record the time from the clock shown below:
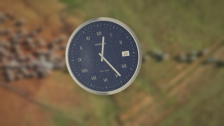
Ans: 12:24
